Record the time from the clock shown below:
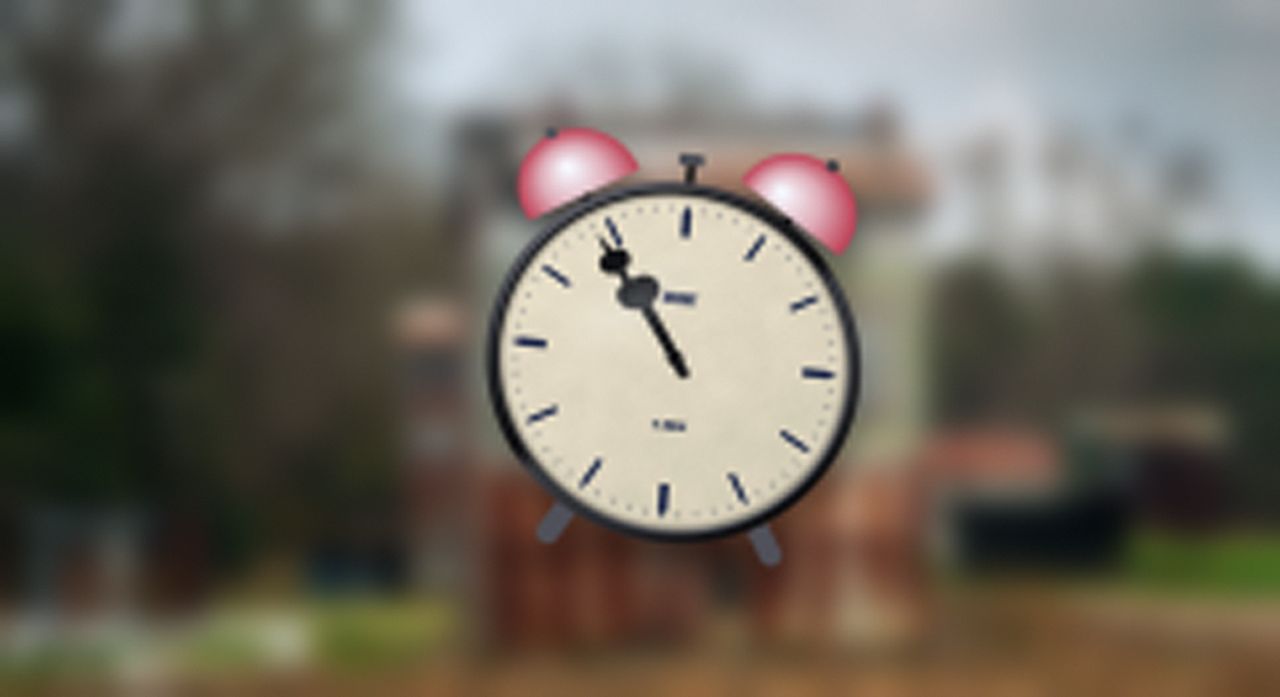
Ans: 10:54
